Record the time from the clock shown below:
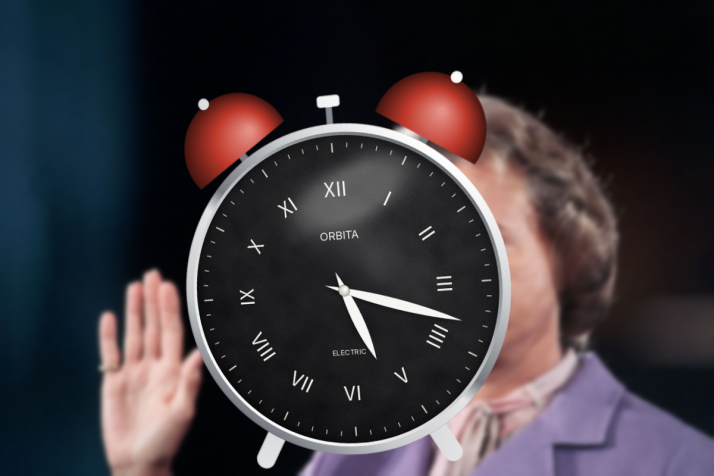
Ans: 5:18
